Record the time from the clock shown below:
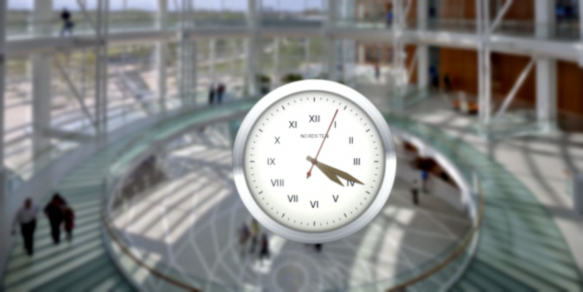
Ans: 4:19:04
